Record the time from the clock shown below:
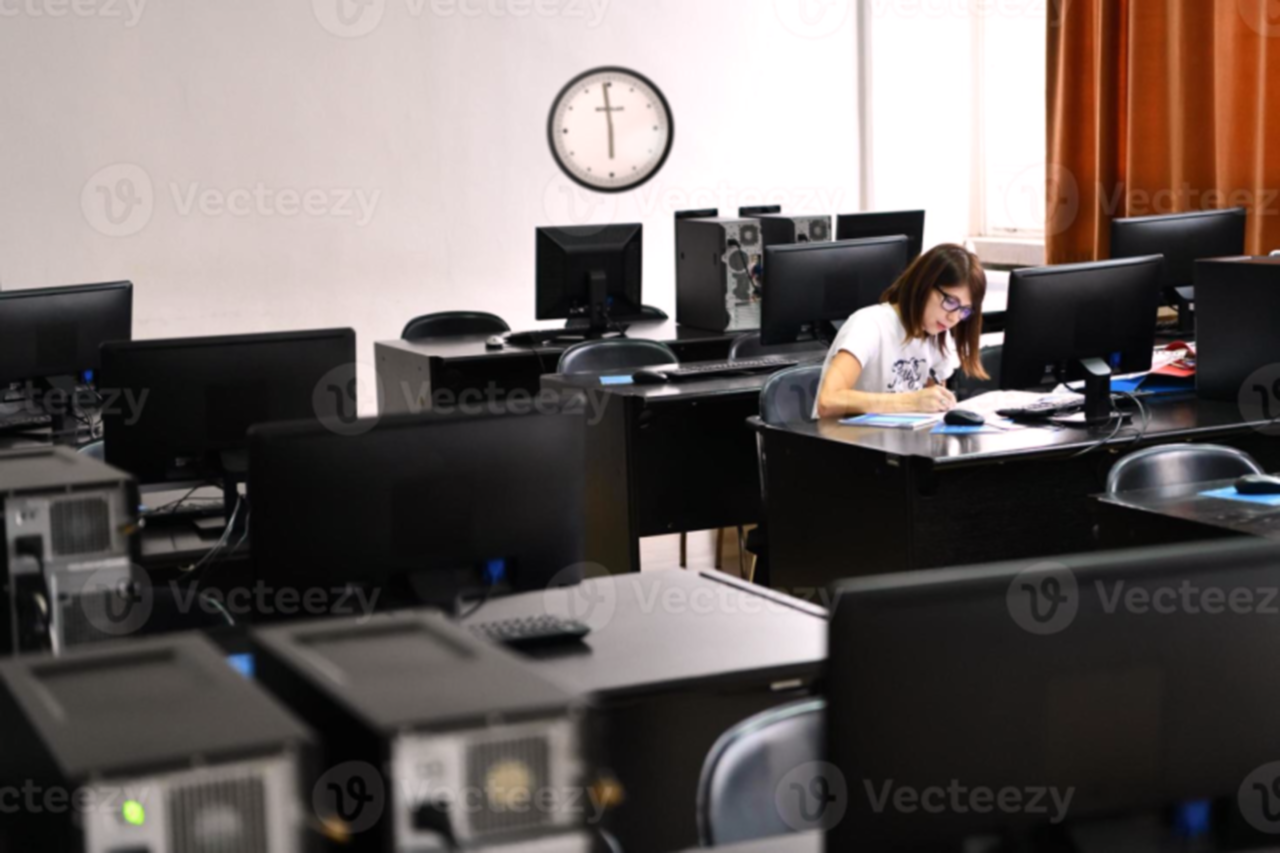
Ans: 5:59
